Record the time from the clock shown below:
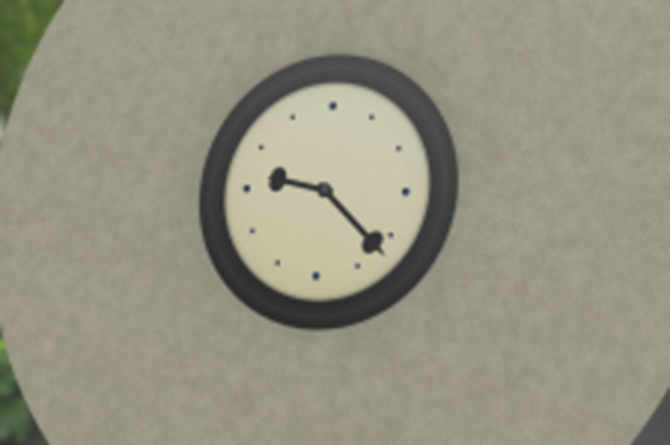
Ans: 9:22
